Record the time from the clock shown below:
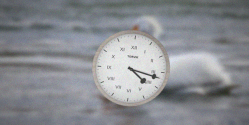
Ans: 4:17
